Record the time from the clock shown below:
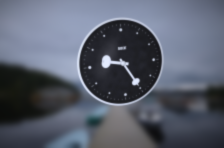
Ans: 9:25
